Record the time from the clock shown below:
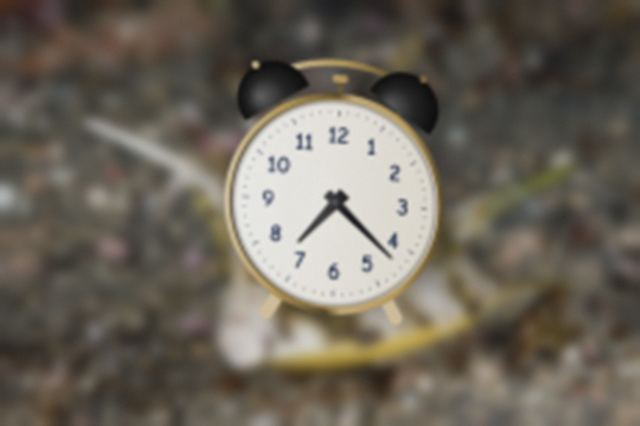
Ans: 7:22
